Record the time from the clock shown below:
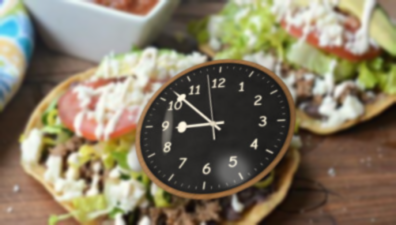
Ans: 8:51:58
